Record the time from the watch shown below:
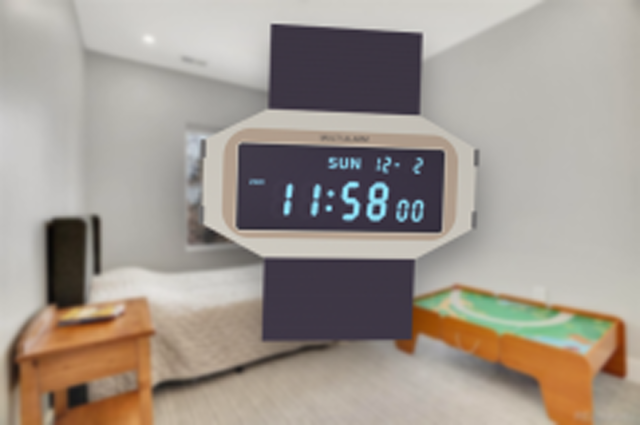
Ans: 11:58:00
